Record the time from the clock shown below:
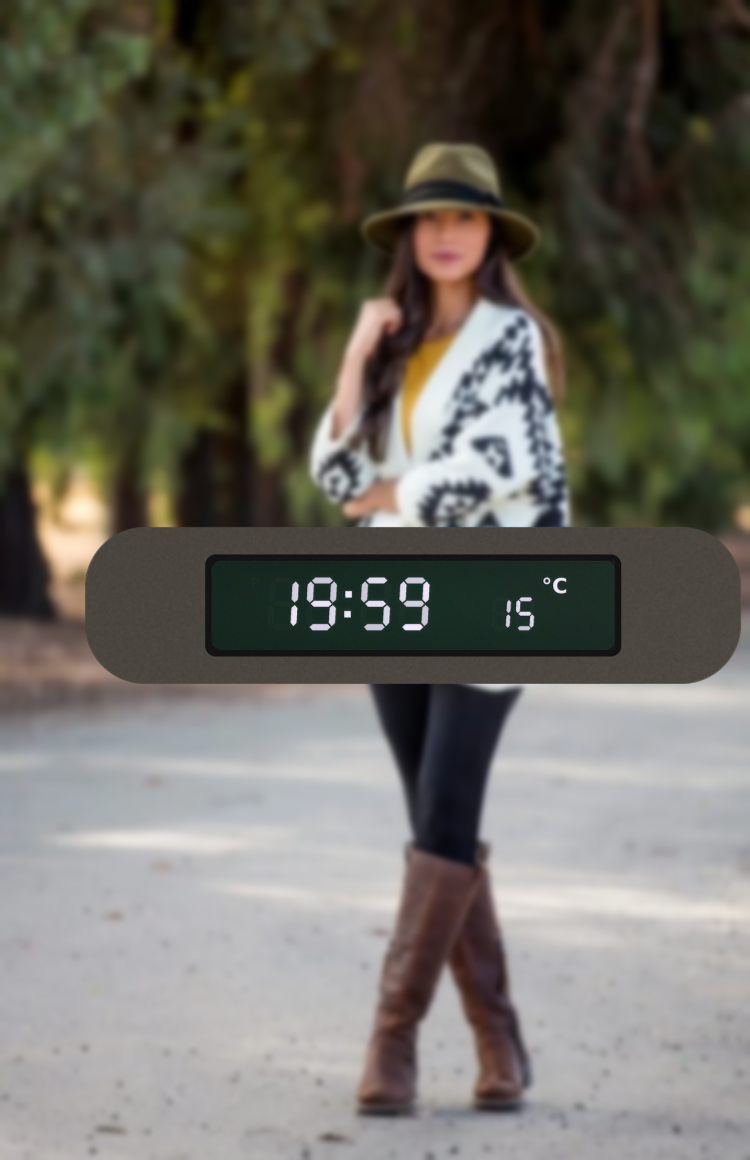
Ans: 19:59
